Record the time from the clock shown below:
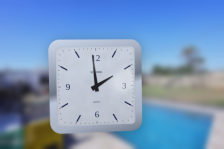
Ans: 1:59
